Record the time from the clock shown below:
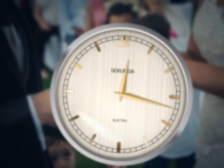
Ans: 12:17
